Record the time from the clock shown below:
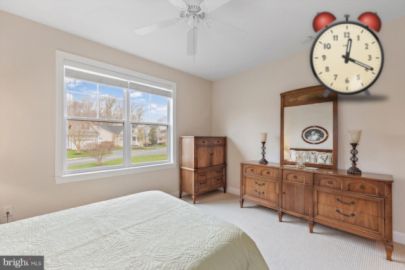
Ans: 12:19
